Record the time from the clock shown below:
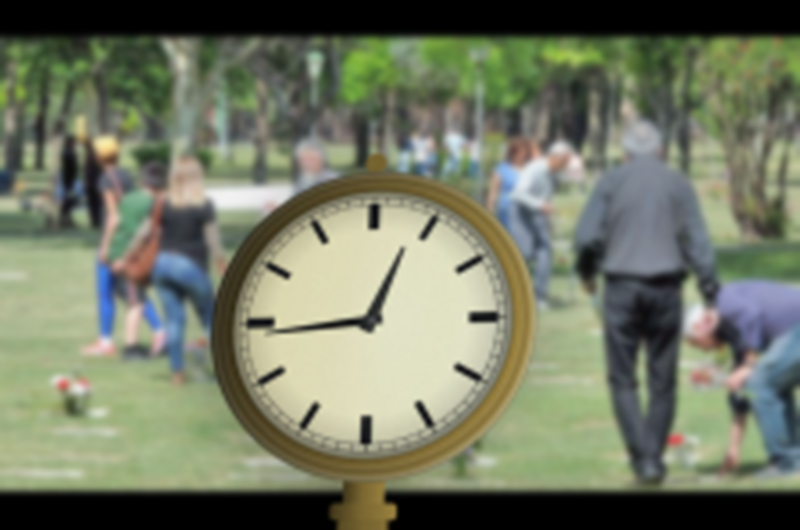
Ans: 12:44
